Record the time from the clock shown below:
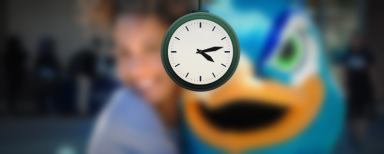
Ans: 4:13
